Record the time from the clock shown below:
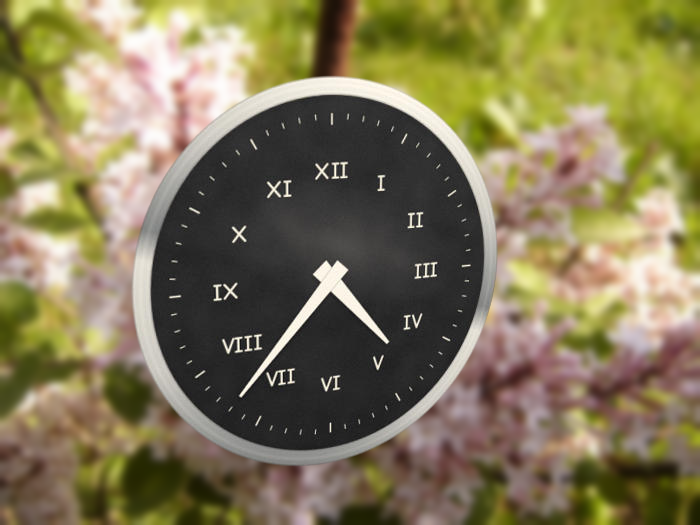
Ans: 4:37
